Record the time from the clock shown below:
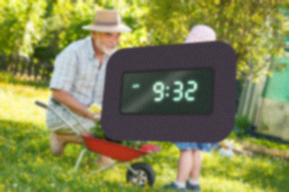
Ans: 9:32
